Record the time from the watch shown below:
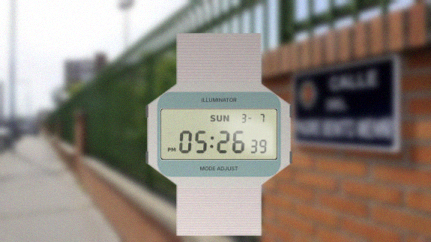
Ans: 5:26:39
